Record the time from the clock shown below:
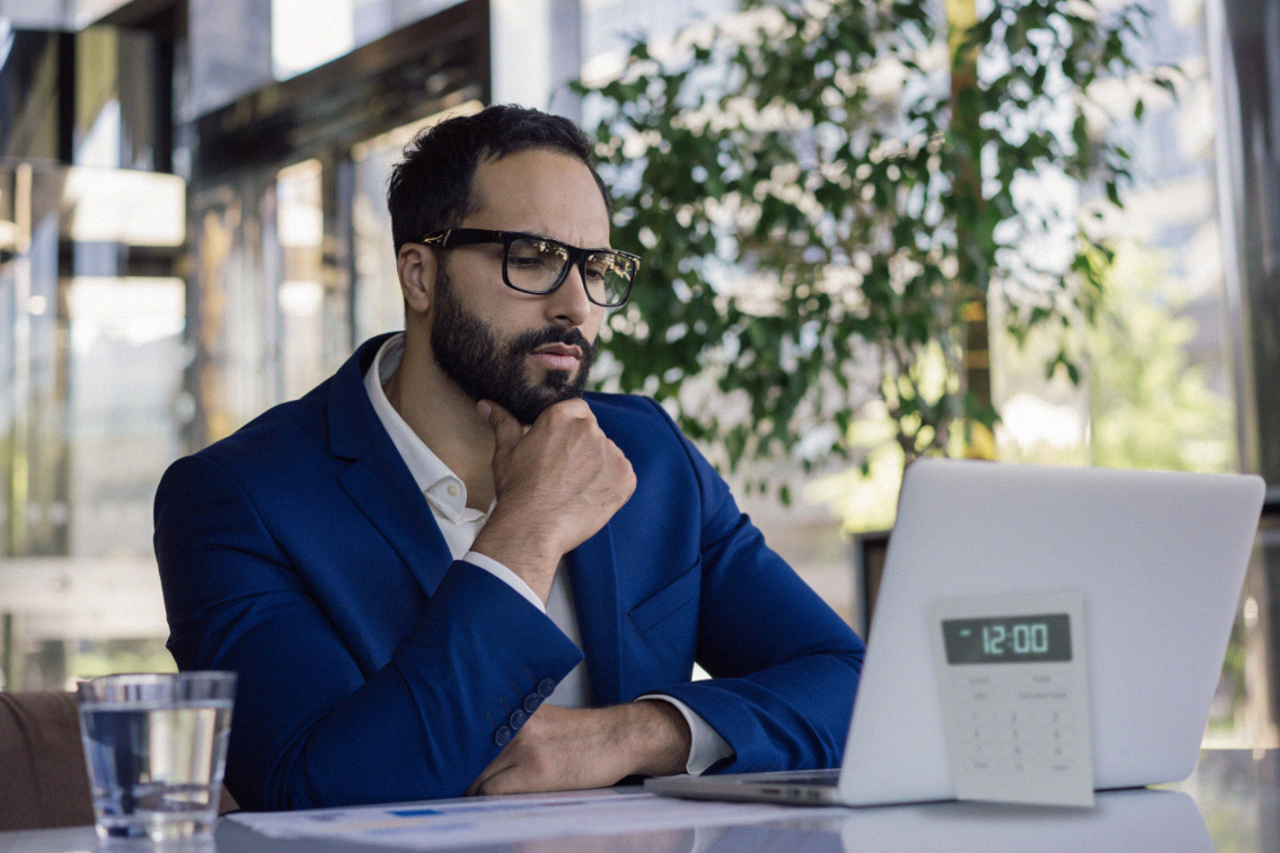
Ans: 12:00
